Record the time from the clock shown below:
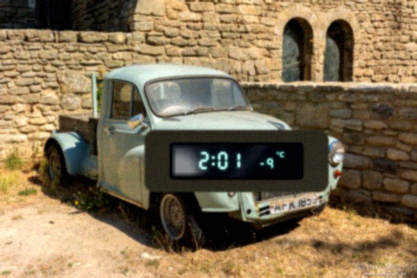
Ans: 2:01
